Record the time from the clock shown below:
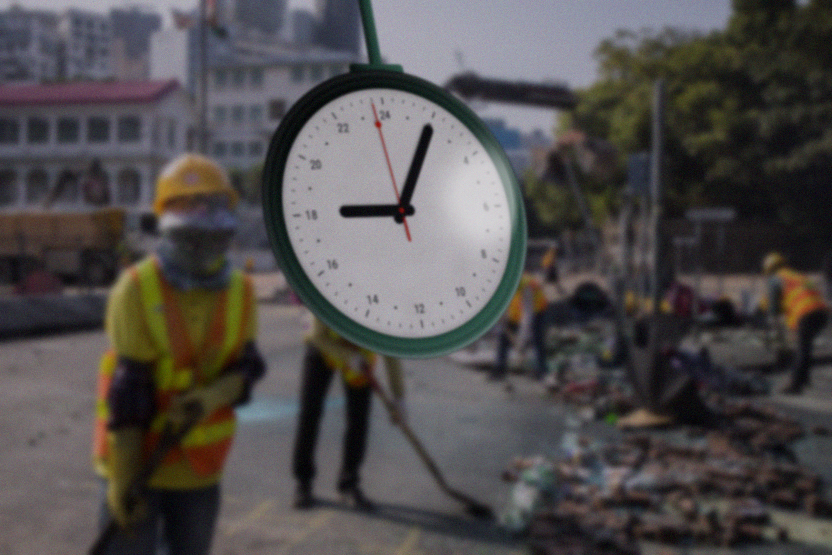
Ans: 18:04:59
